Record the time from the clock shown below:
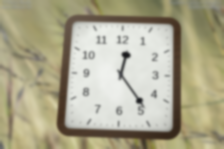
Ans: 12:24
